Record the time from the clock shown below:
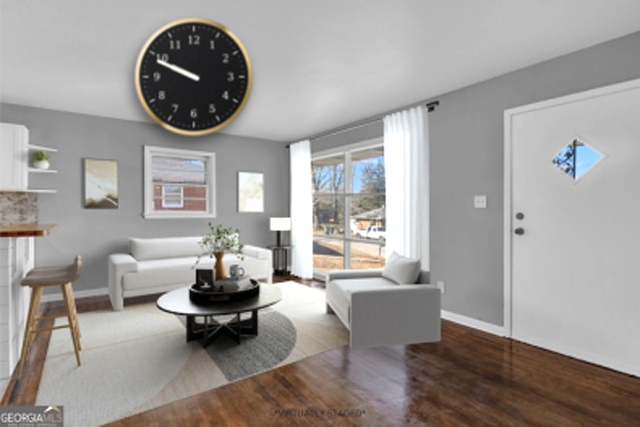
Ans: 9:49
